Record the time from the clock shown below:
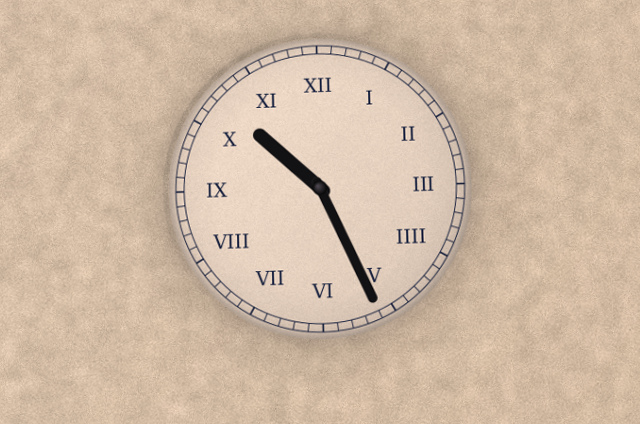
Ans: 10:26
